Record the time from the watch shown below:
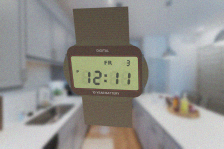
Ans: 12:11
